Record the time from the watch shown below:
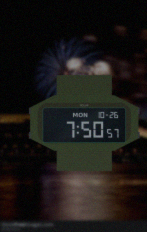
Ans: 7:50:57
